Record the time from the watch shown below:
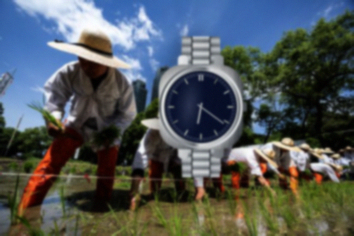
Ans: 6:21
